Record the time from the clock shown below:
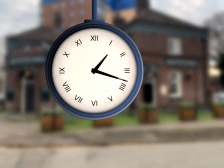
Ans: 1:18
